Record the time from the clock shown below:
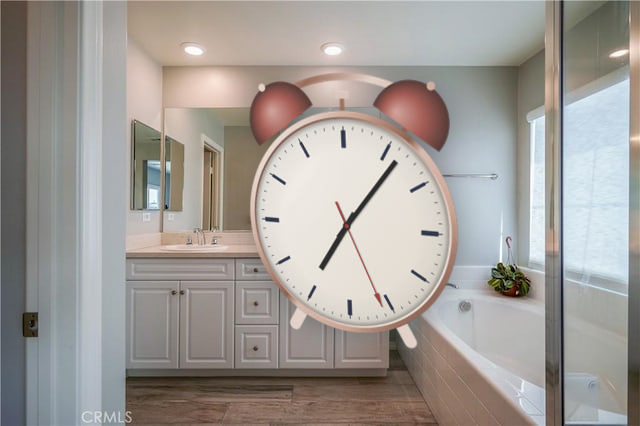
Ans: 7:06:26
